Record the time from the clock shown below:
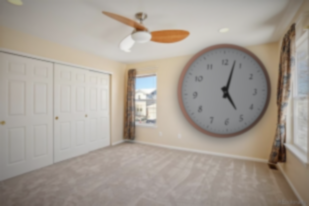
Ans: 5:03
